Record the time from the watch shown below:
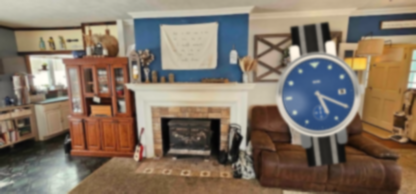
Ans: 5:20
